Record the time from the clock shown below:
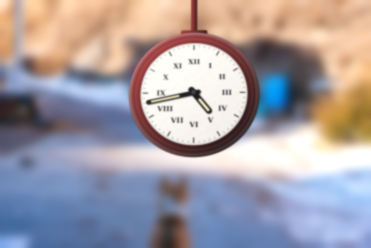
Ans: 4:43
